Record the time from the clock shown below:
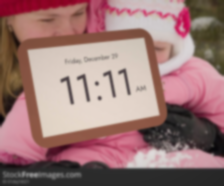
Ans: 11:11
